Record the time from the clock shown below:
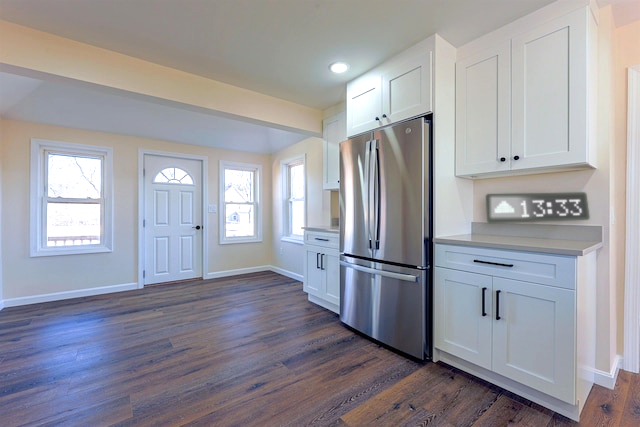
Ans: 13:33
